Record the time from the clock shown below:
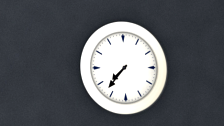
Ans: 7:37
